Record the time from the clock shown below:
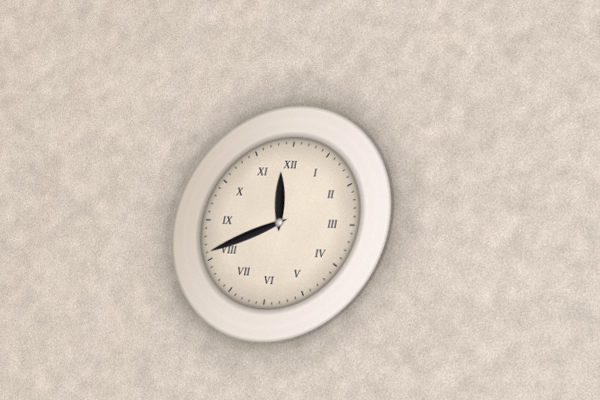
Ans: 11:41
